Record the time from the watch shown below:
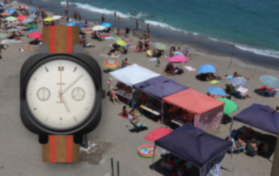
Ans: 5:08
